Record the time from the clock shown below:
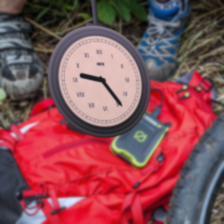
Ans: 9:24
